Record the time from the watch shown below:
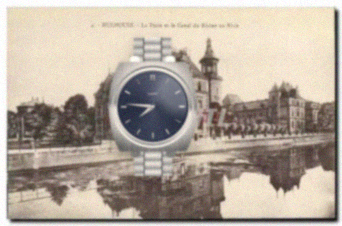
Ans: 7:46
